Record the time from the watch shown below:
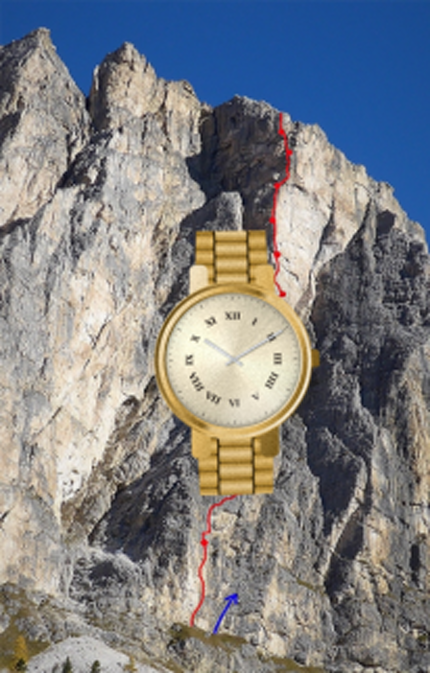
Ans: 10:10
